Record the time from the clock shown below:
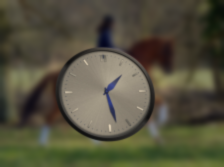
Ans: 1:28
